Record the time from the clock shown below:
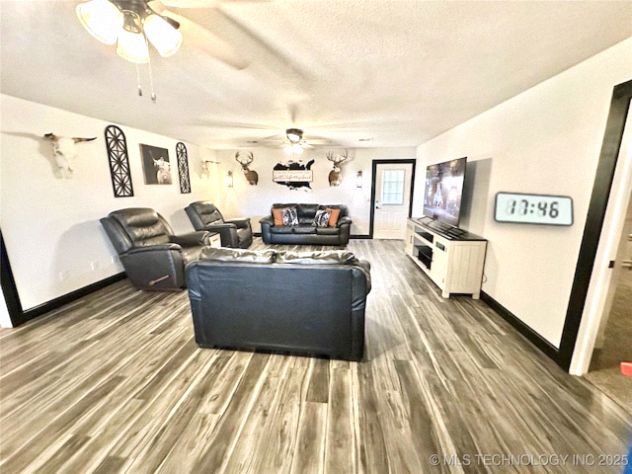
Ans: 17:46
